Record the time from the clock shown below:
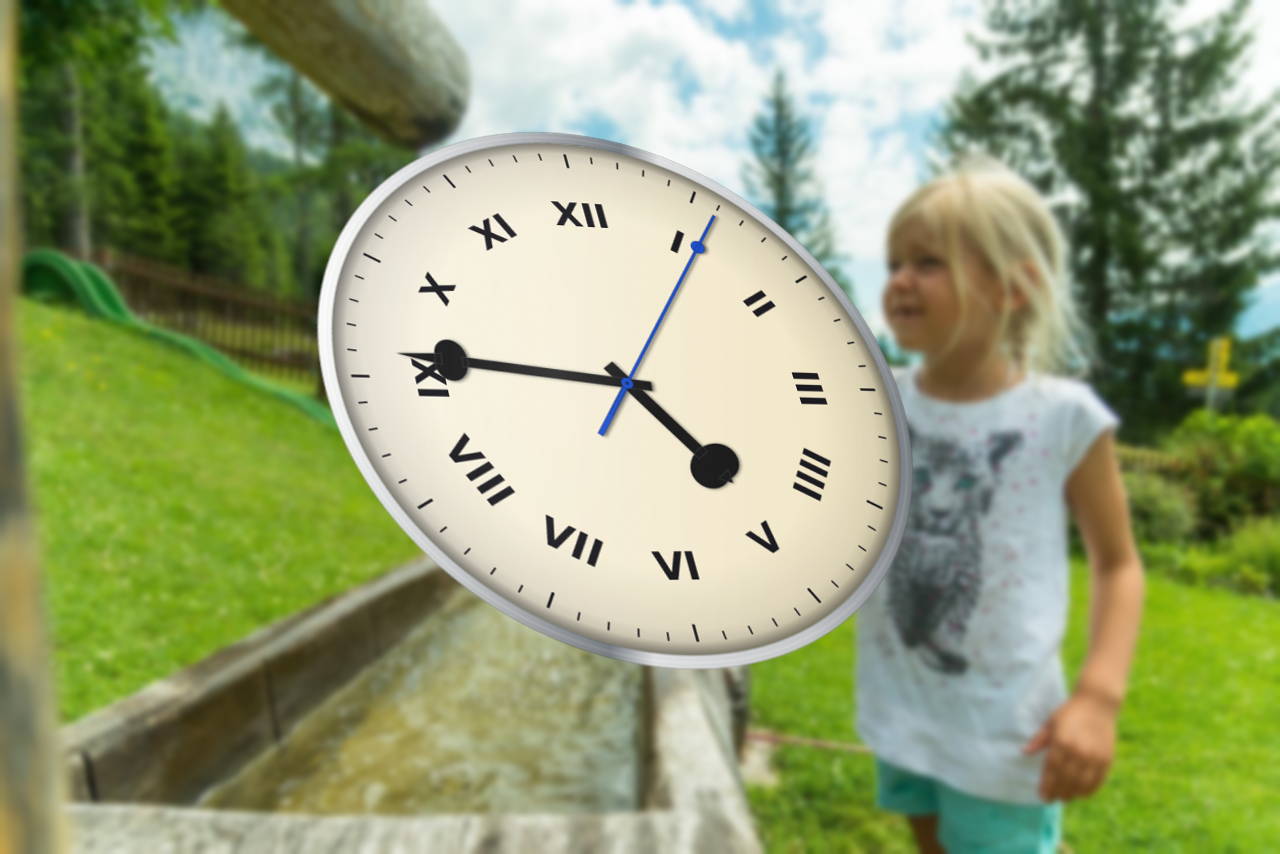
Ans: 4:46:06
